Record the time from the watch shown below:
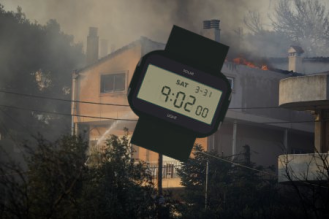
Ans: 9:02:00
